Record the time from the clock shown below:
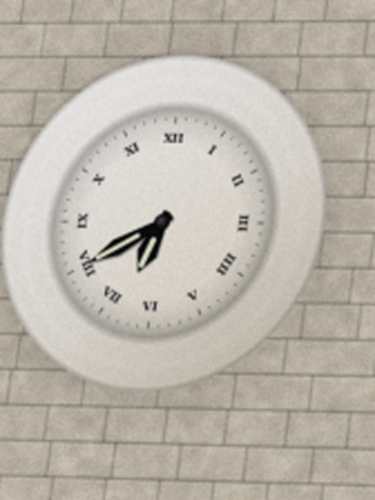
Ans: 6:40
